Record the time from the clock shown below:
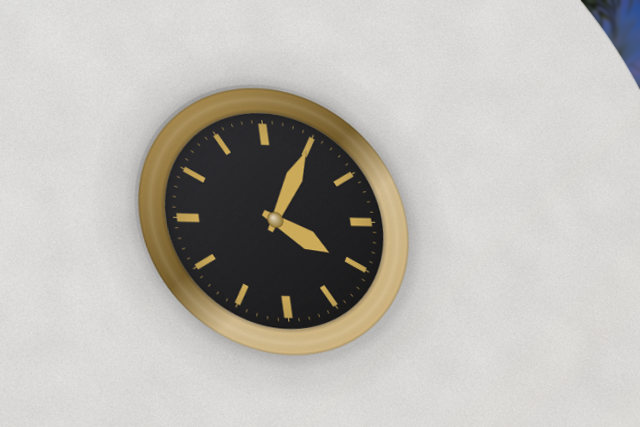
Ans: 4:05
